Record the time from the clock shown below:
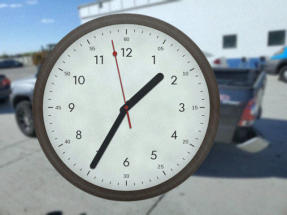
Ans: 1:34:58
